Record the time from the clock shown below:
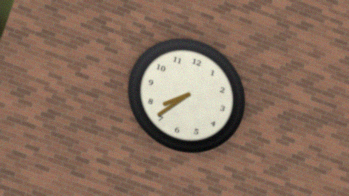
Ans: 7:36
